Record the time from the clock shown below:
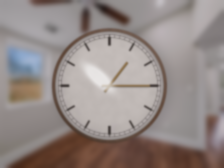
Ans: 1:15
